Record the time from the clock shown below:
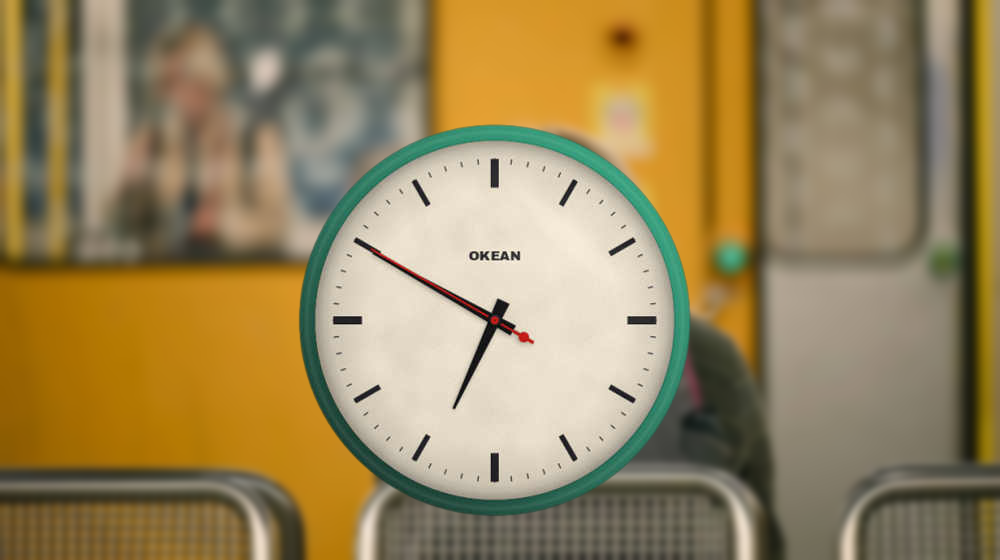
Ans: 6:49:50
